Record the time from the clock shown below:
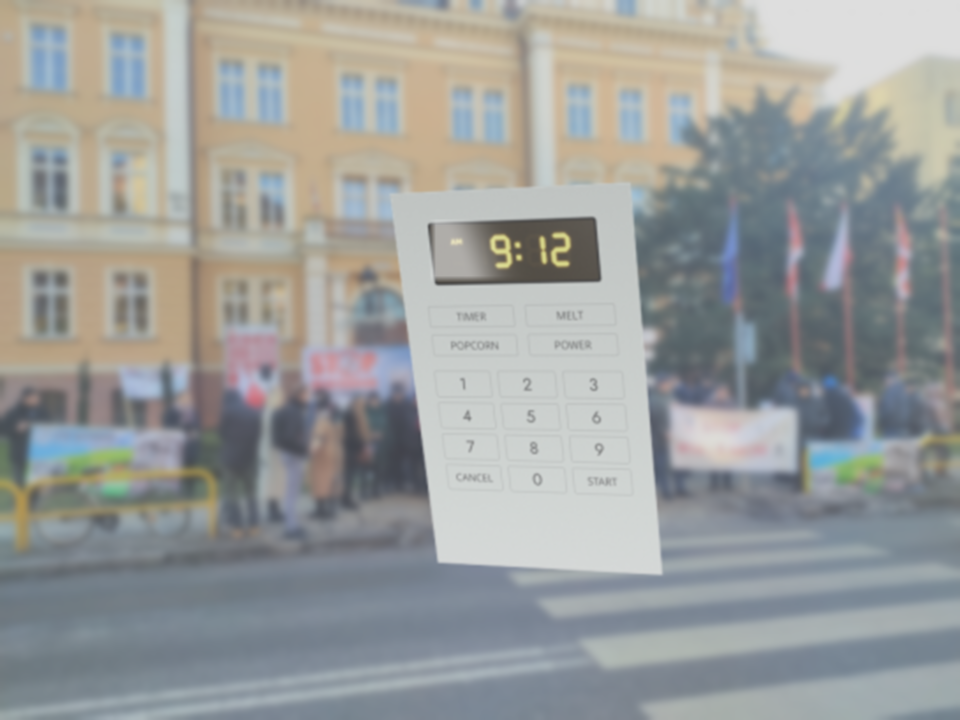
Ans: 9:12
